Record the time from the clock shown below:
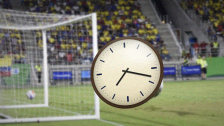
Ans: 7:18
